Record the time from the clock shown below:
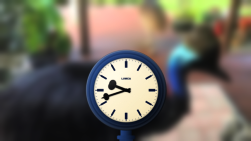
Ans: 9:42
